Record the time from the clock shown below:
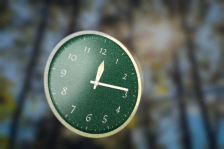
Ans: 12:14
